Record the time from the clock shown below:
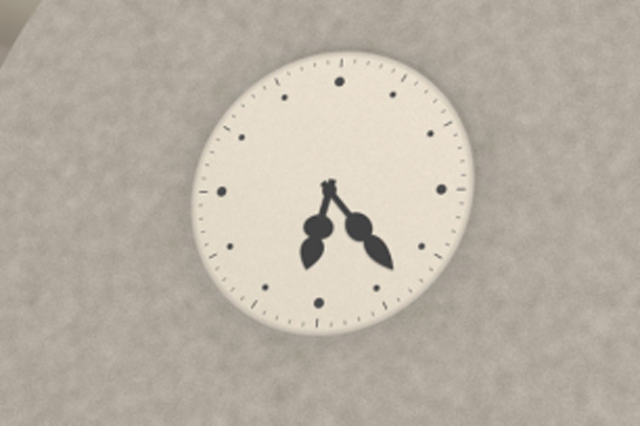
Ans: 6:23
